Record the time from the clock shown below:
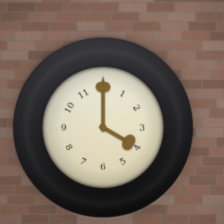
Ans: 4:00
